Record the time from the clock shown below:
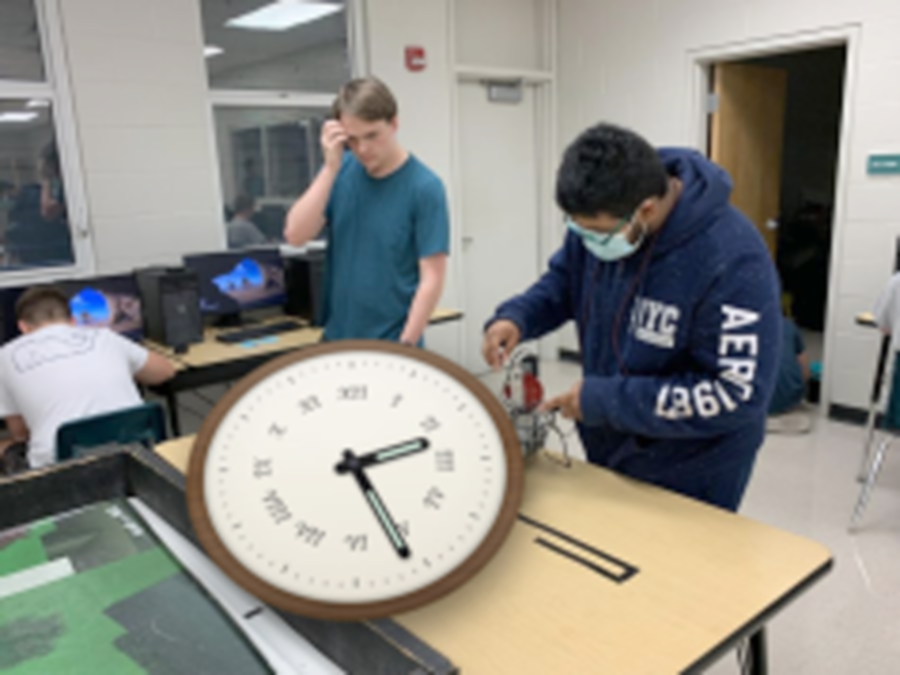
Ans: 2:26
